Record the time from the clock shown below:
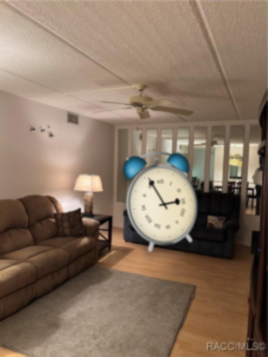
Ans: 2:56
